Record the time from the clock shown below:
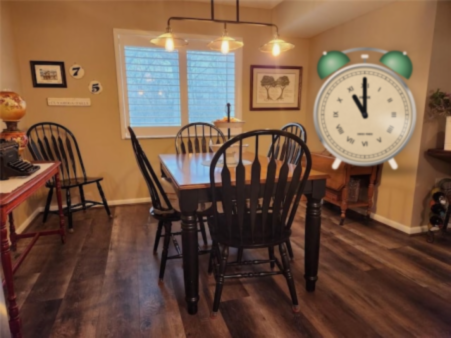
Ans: 11:00
